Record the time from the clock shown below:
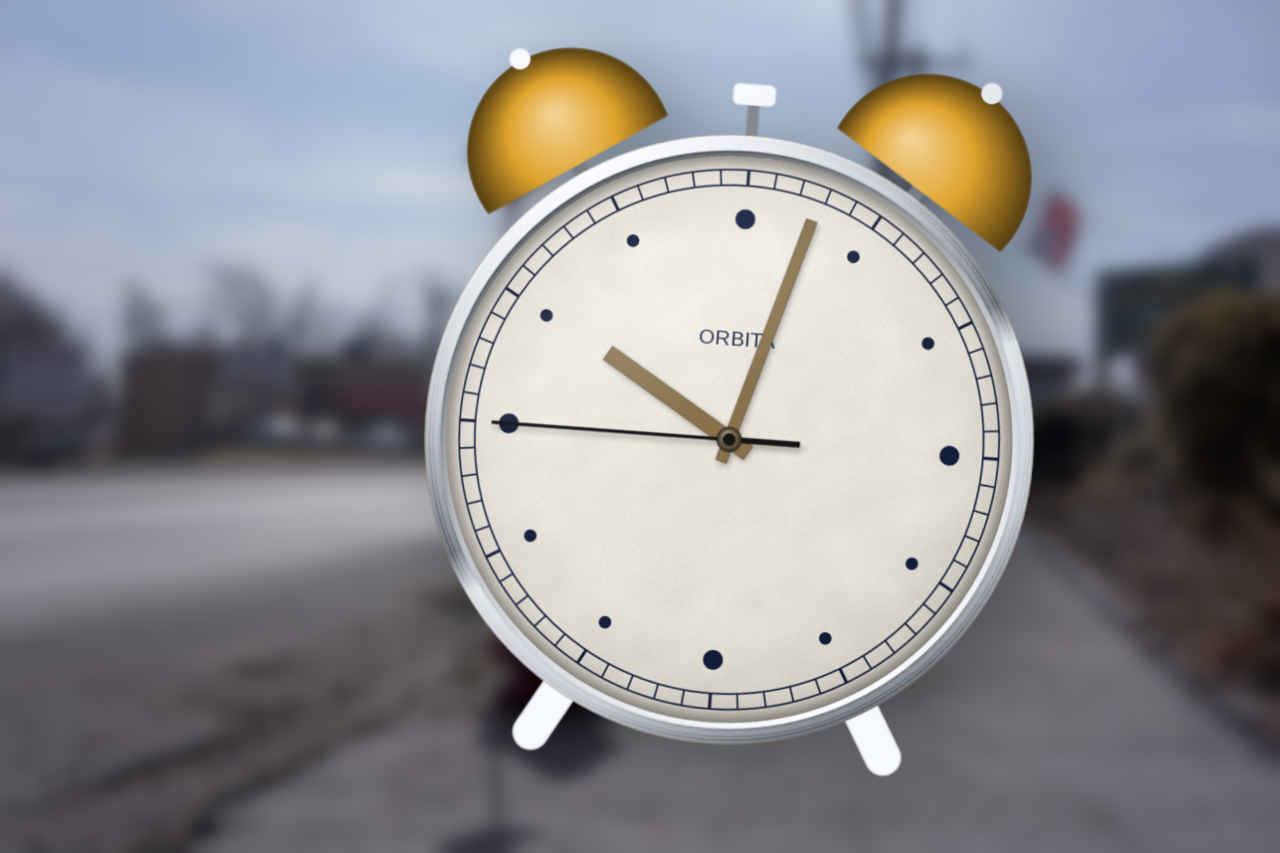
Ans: 10:02:45
